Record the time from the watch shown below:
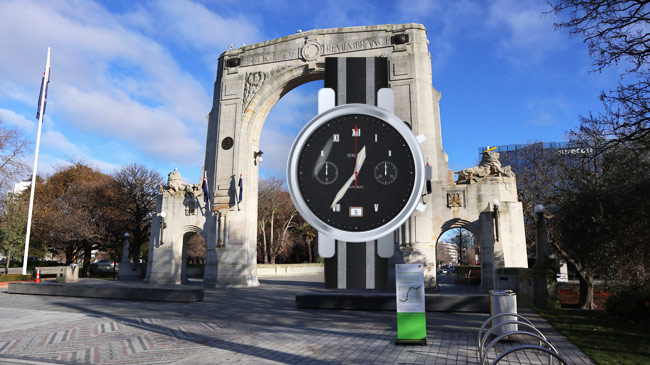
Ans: 12:36
